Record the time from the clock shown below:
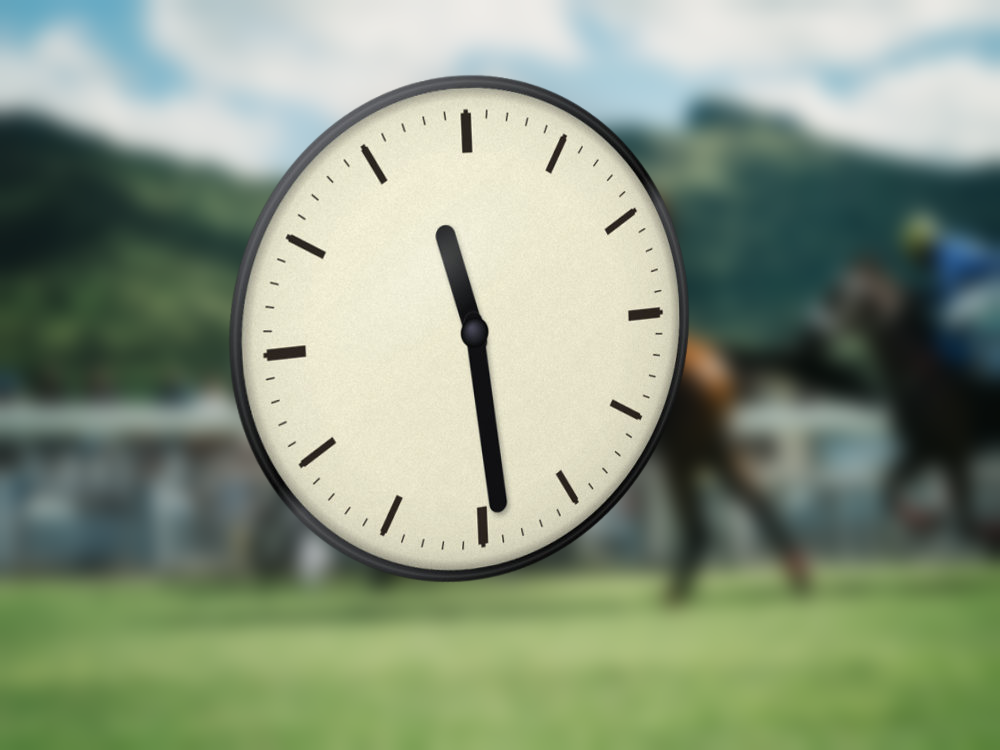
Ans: 11:29
